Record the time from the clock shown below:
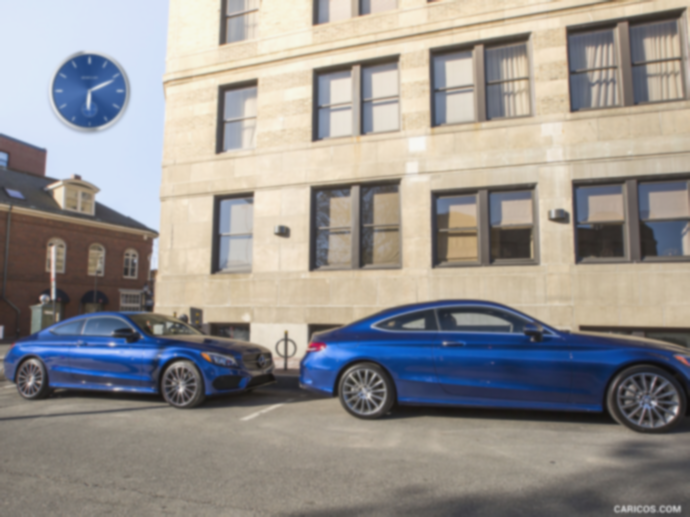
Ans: 6:11
